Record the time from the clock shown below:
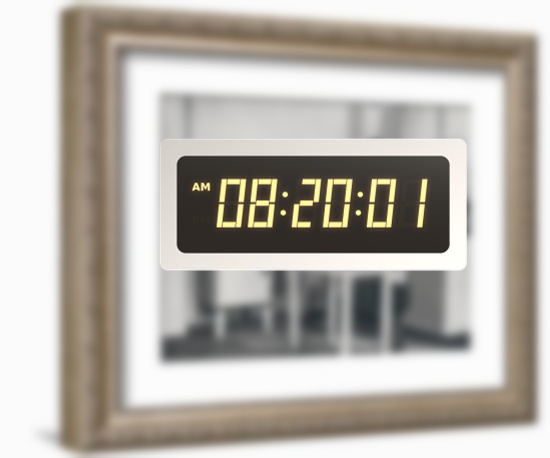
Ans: 8:20:01
